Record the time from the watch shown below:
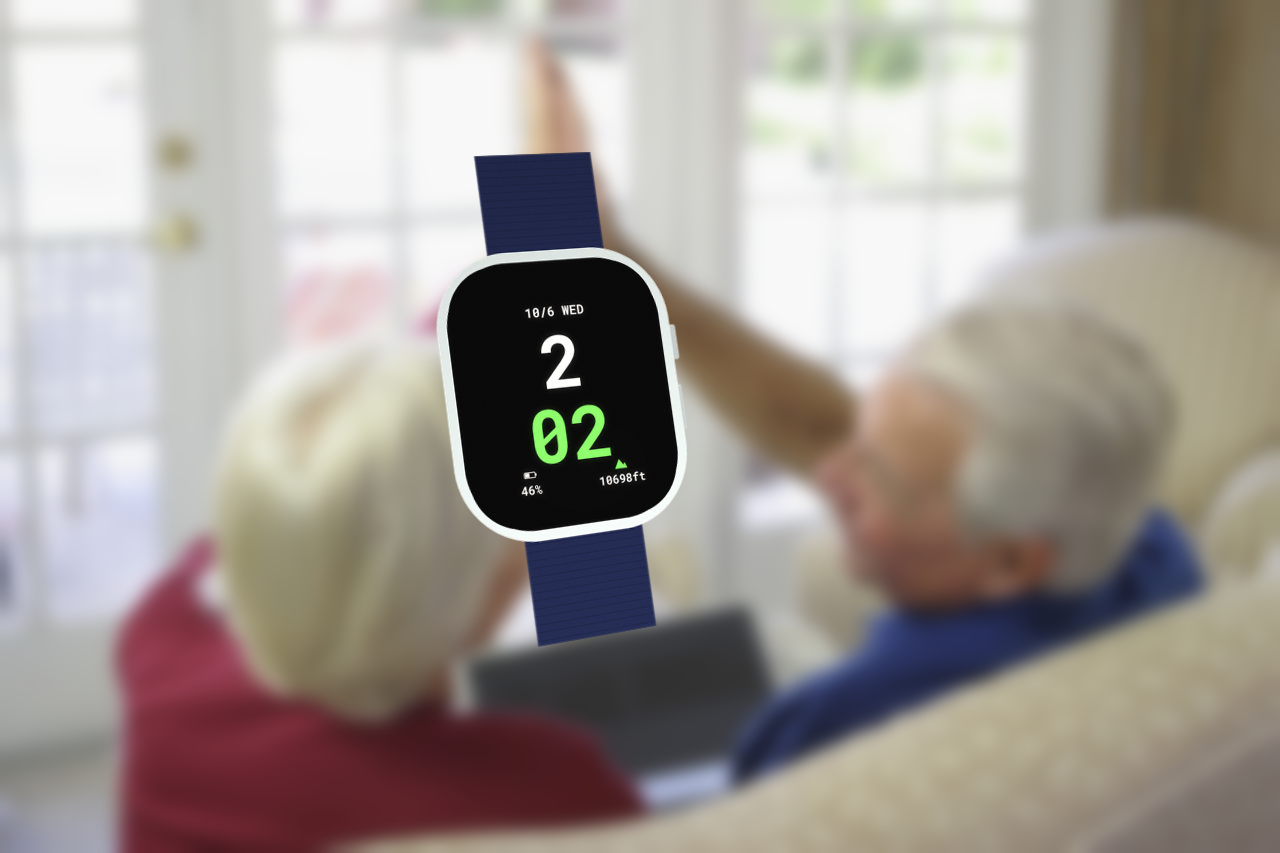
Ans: 2:02
